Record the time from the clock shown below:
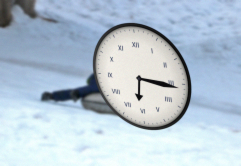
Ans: 6:16
